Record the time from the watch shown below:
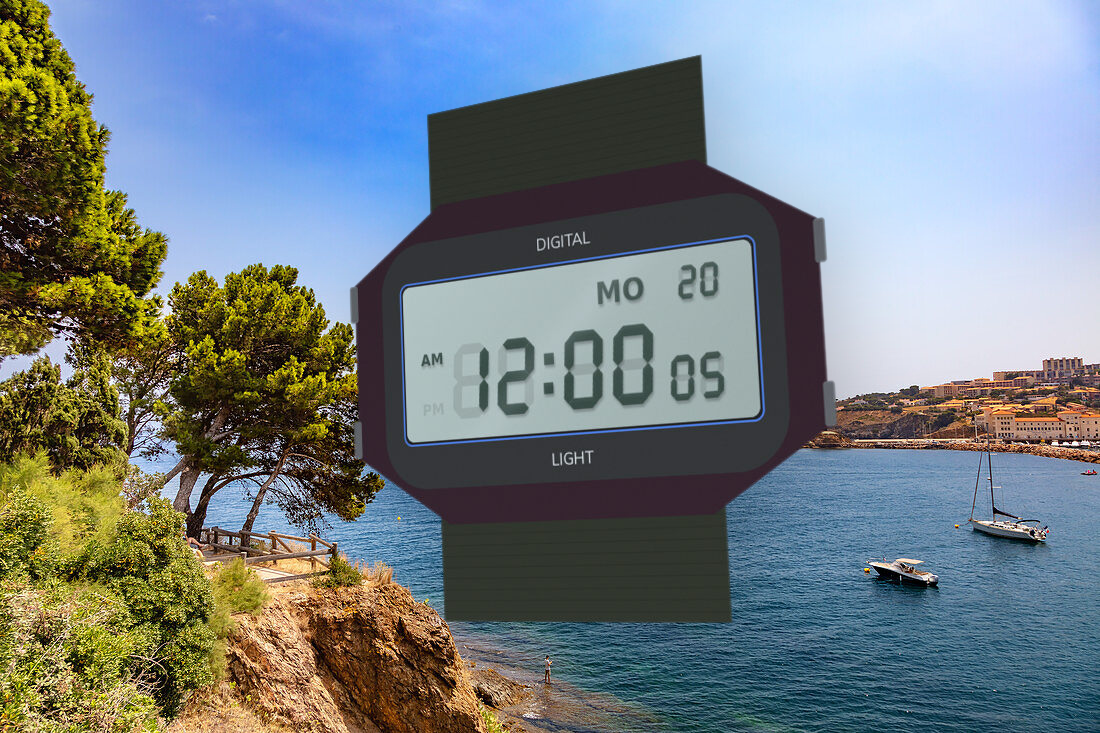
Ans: 12:00:05
